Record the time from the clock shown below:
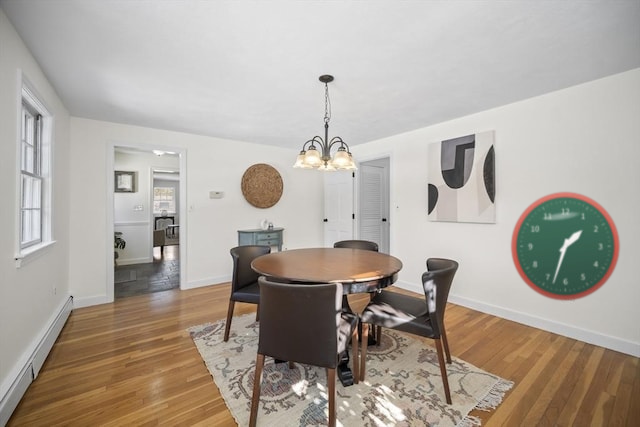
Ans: 1:33
